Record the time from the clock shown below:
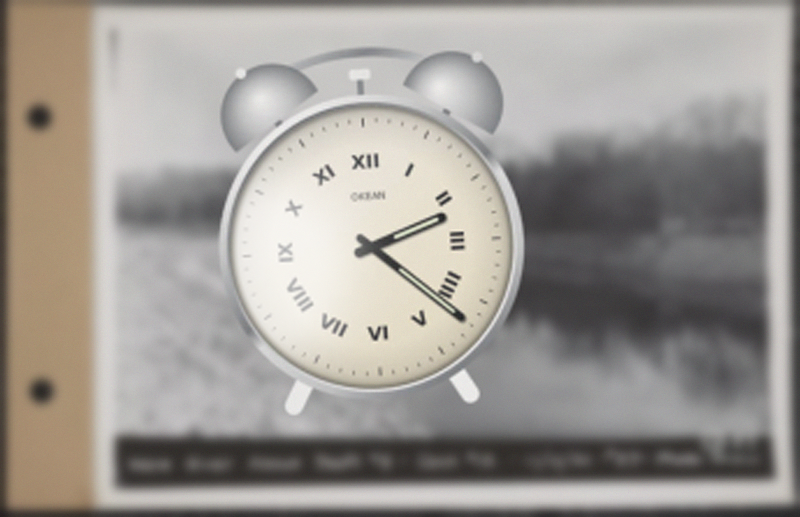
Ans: 2:22
